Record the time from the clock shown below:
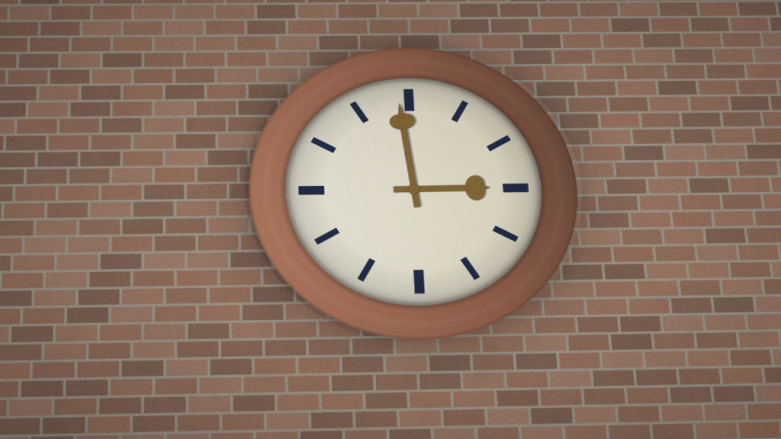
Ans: 2:59
